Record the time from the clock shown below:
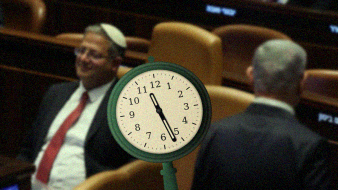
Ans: 11:27
